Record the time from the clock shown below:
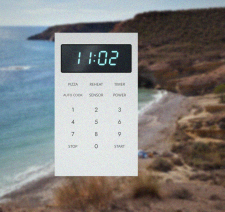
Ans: 11:02
